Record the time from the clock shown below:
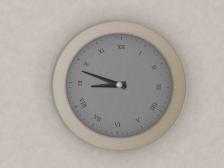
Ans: 8:48
